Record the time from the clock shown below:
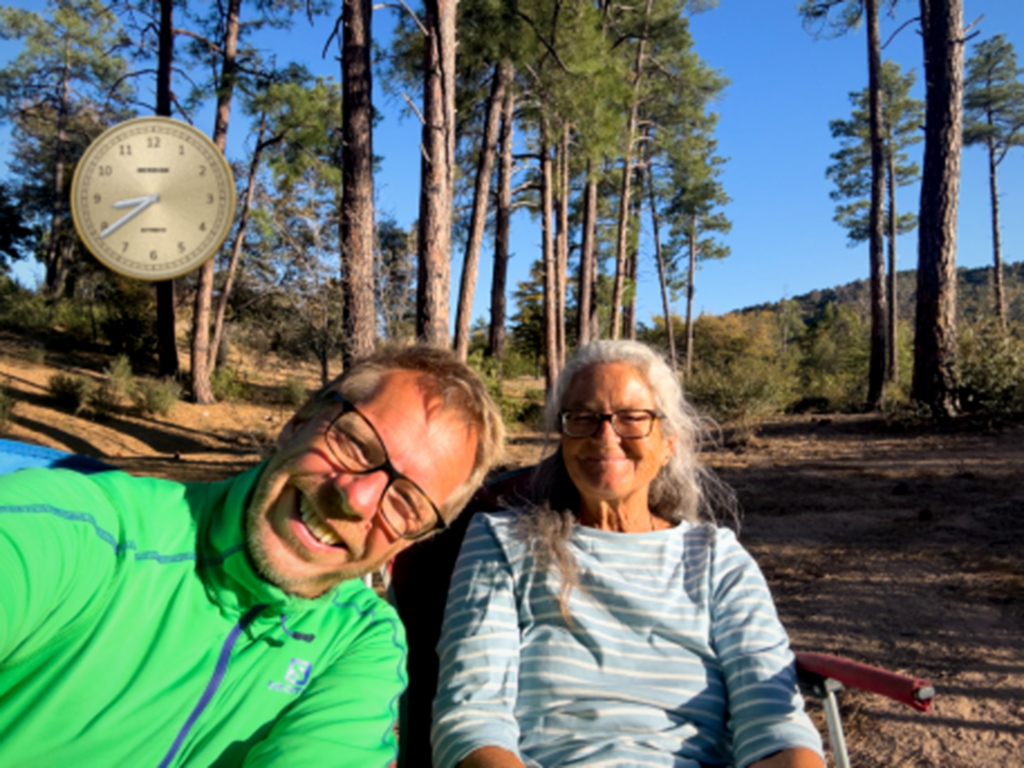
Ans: 8:39
